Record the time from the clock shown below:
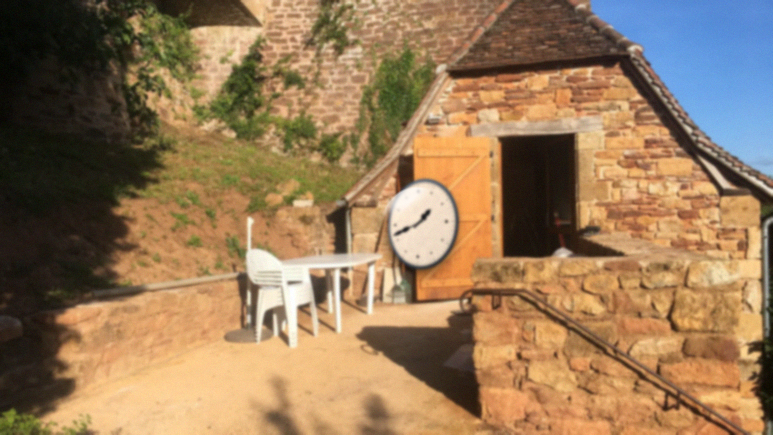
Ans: 1:42
